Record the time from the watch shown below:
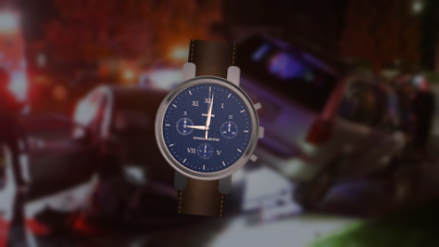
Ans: 9:01
